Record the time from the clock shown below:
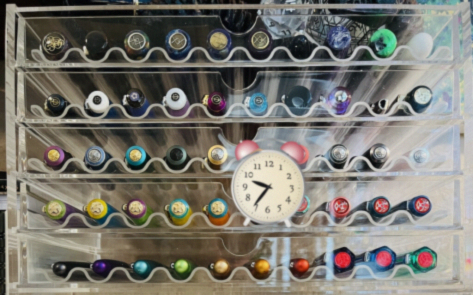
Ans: 9:36
